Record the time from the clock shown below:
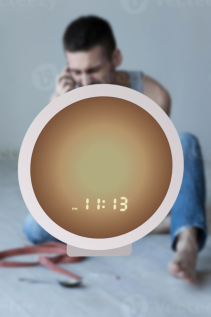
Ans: 11:13
